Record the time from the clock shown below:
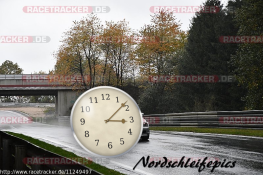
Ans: 3:08
